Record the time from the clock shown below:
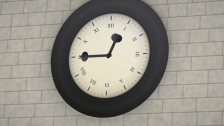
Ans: 12:45
